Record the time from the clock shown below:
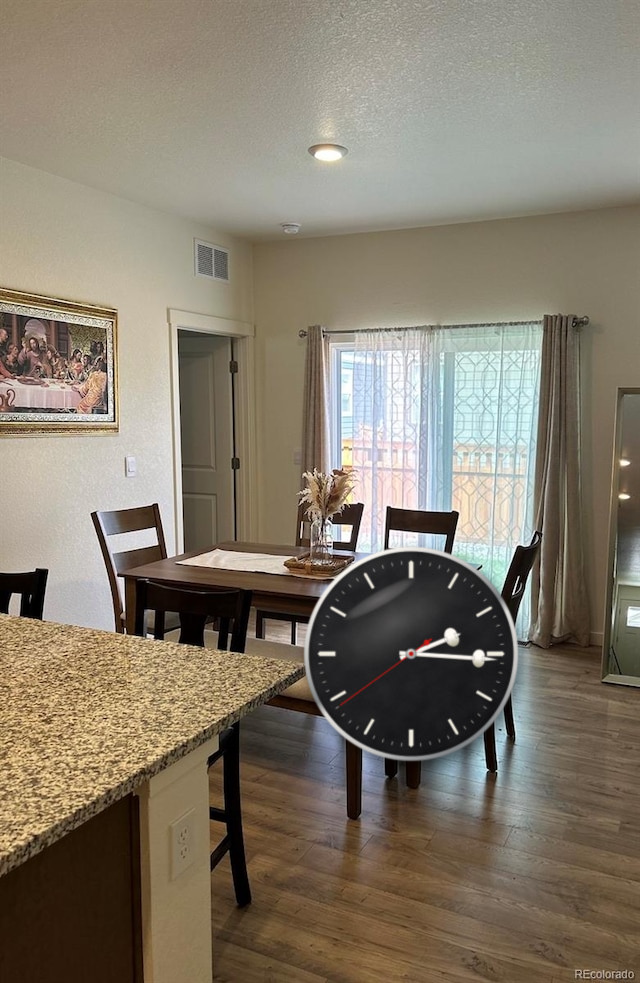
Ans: 2:15:39
